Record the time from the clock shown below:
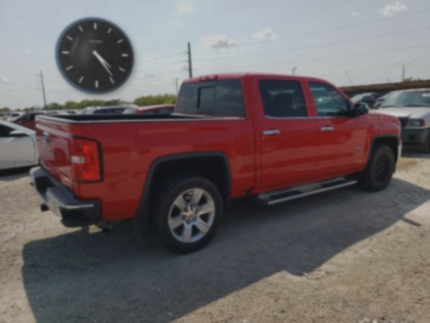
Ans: 4:24
